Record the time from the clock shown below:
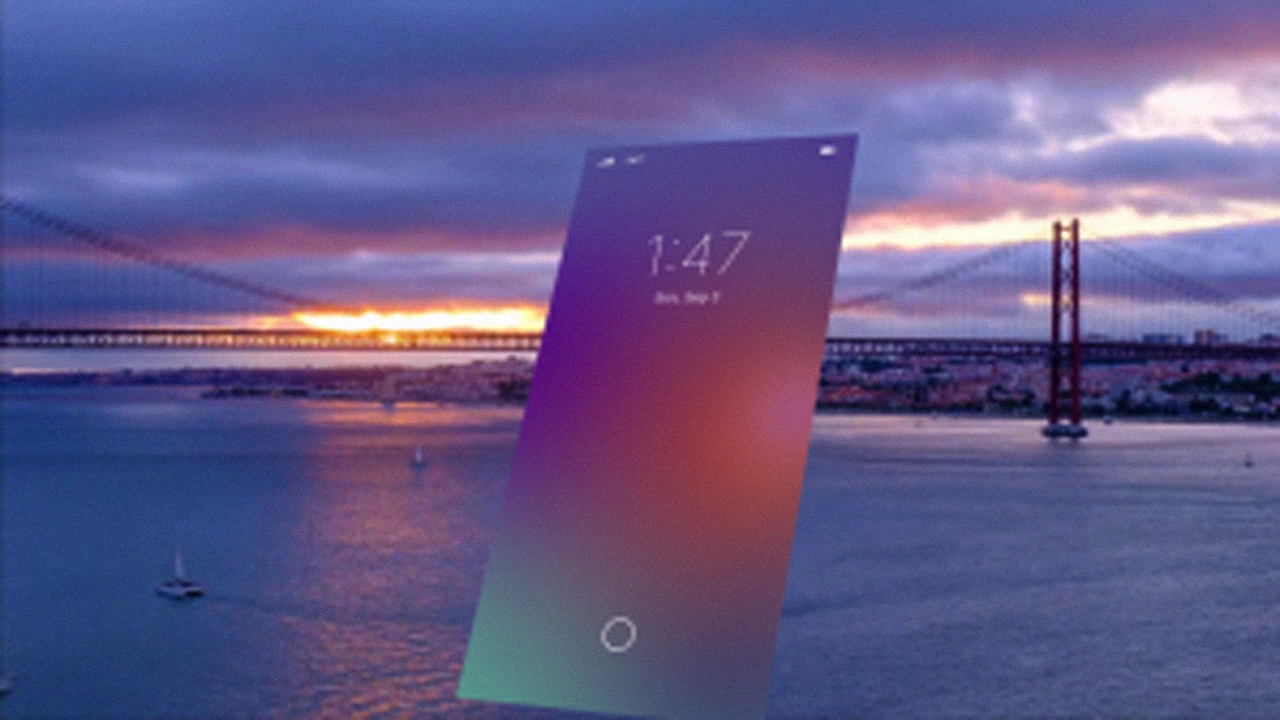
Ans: 1:47
